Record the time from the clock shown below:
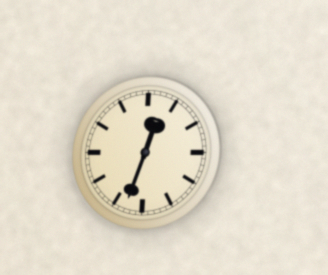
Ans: 12:33
